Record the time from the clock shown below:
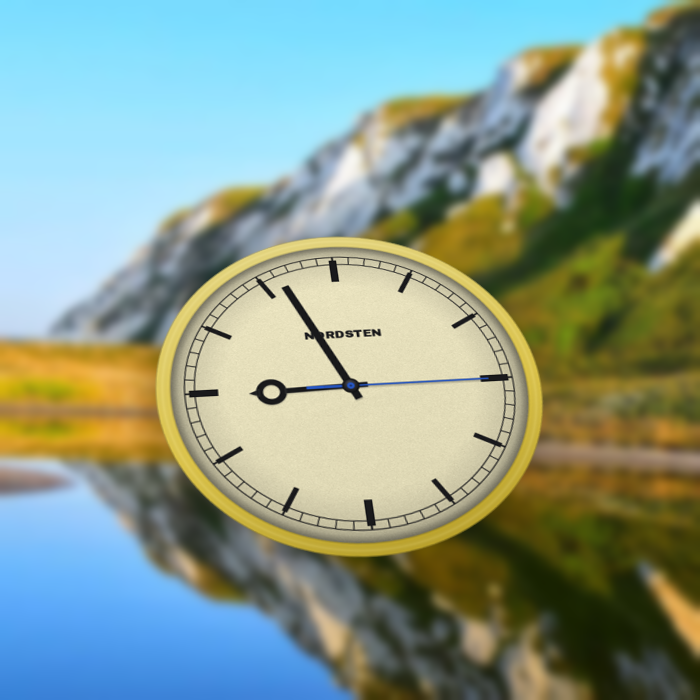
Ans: 8:56:15
